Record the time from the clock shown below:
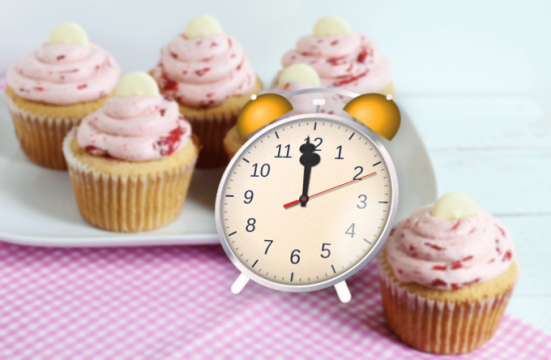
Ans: 11:59:11
